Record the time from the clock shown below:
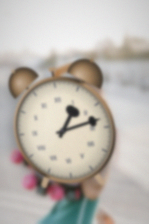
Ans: 1:13
